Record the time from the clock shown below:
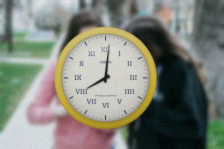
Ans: 8:01
